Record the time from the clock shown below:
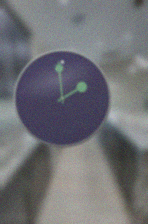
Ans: 1:59
